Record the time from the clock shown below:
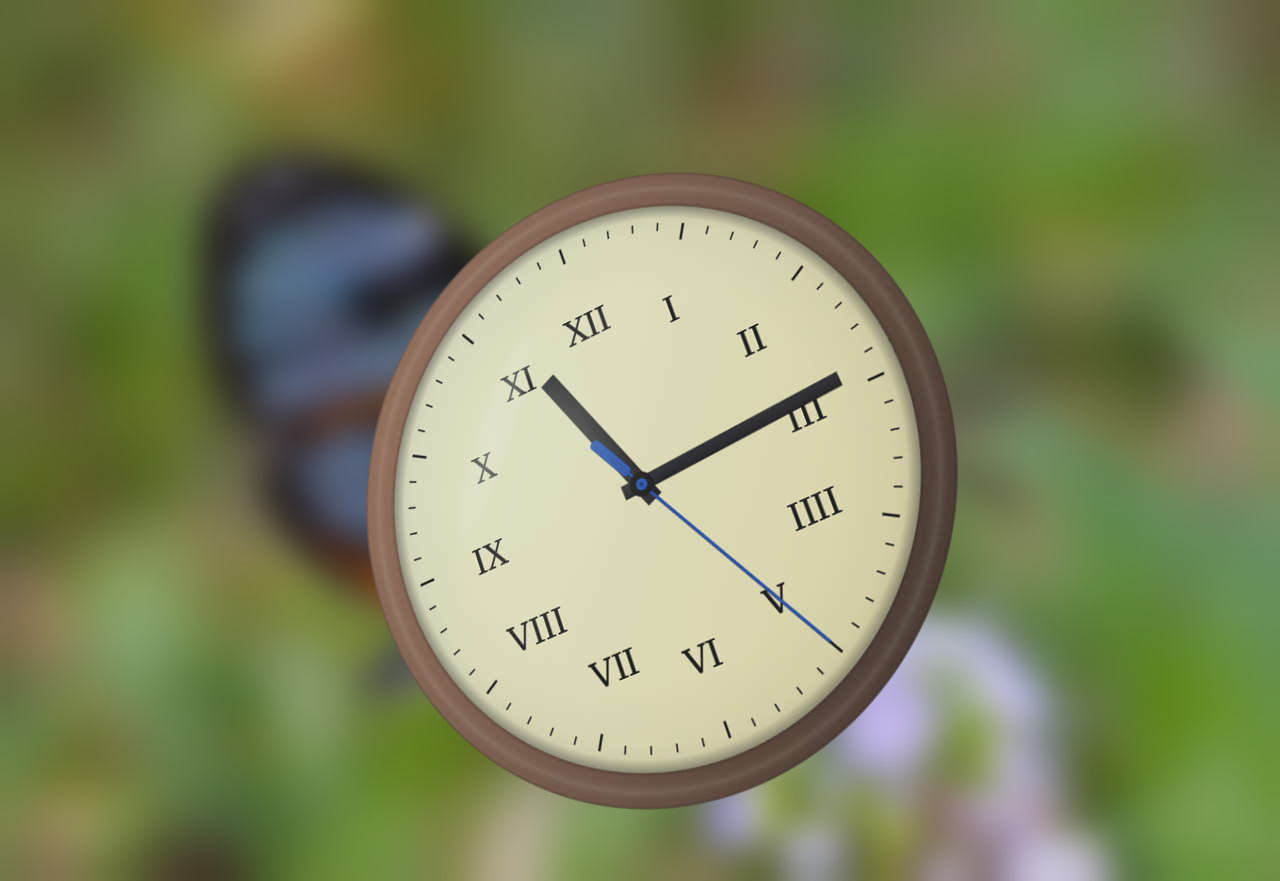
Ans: 11:14:25
